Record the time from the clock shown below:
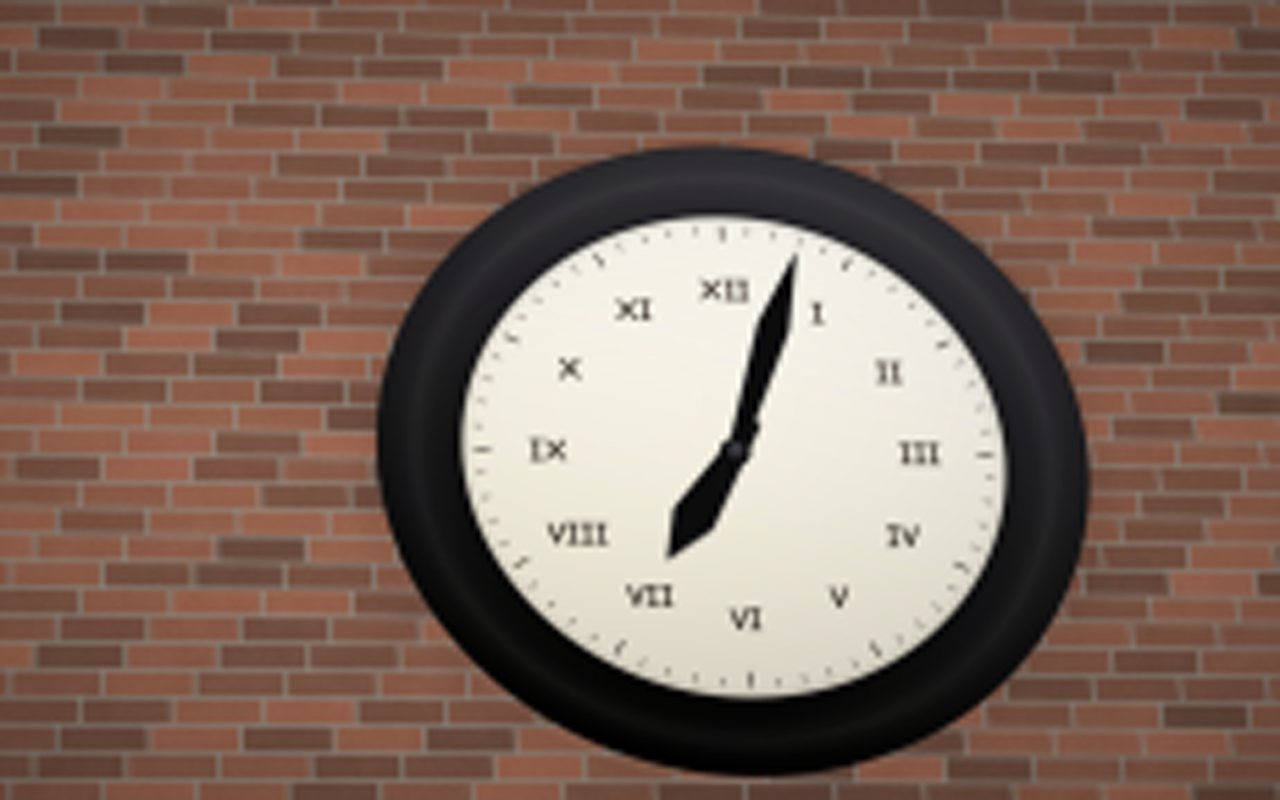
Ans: 7:03
